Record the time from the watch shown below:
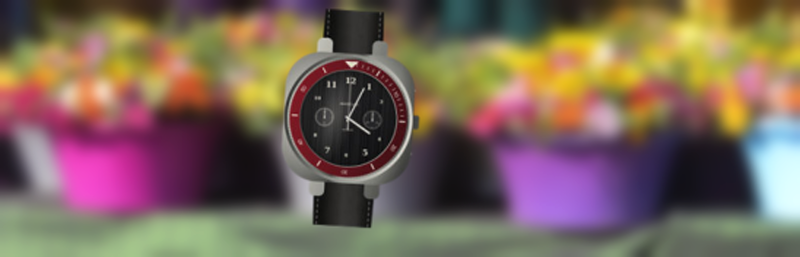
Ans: 4:04
